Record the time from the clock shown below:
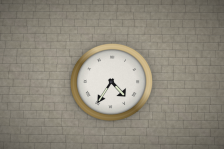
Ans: 4:35
